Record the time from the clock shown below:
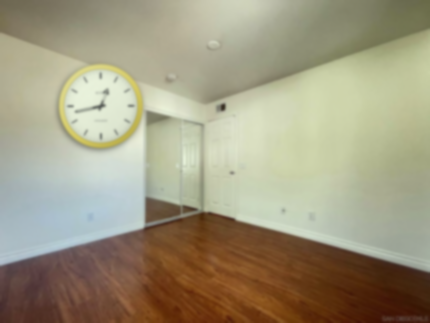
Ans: 12:43
